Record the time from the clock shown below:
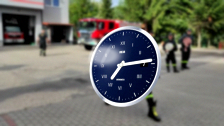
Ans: 7:14
